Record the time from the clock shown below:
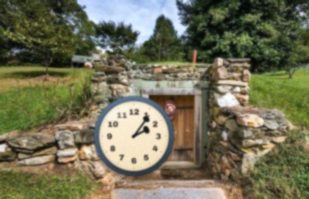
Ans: 2:06
